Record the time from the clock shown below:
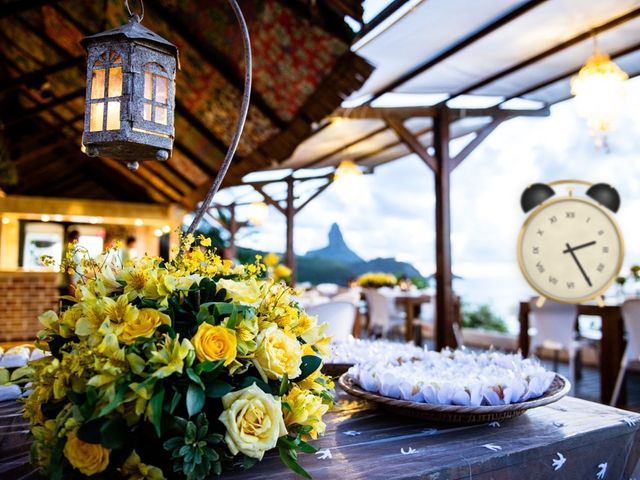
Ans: 2:25
